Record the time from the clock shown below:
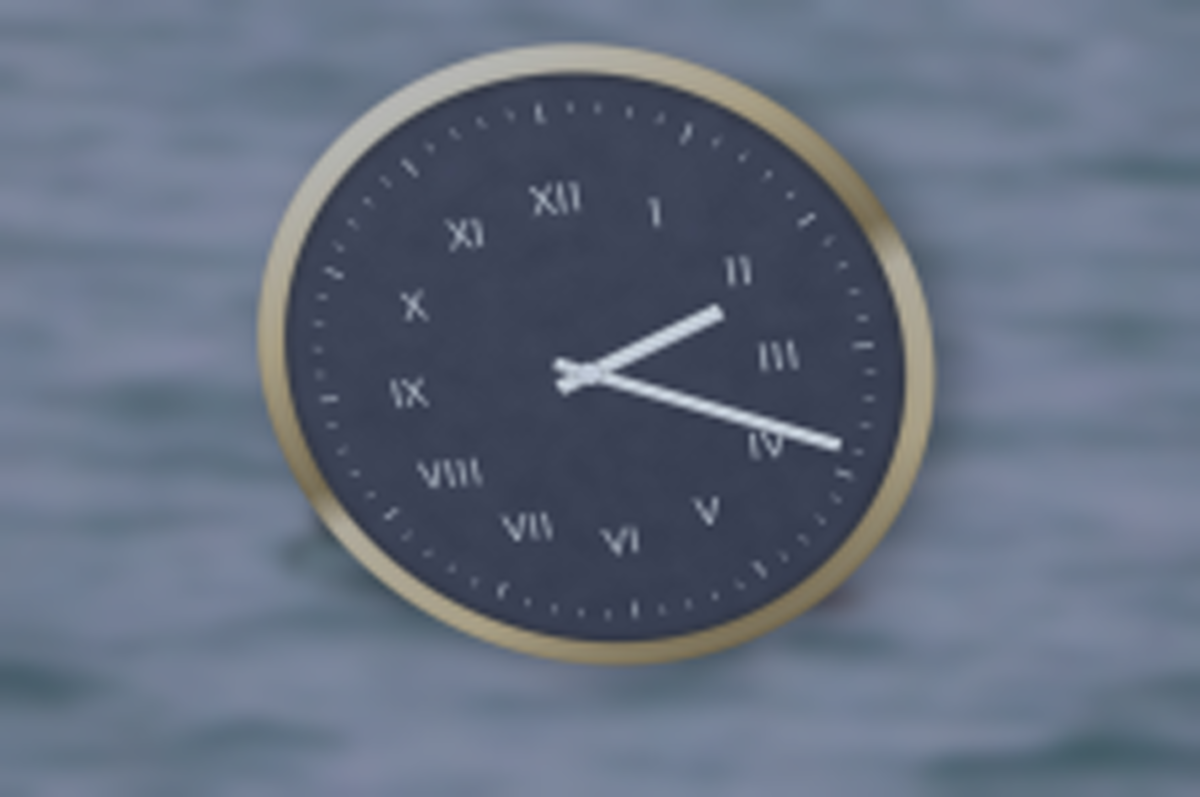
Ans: 2:19
